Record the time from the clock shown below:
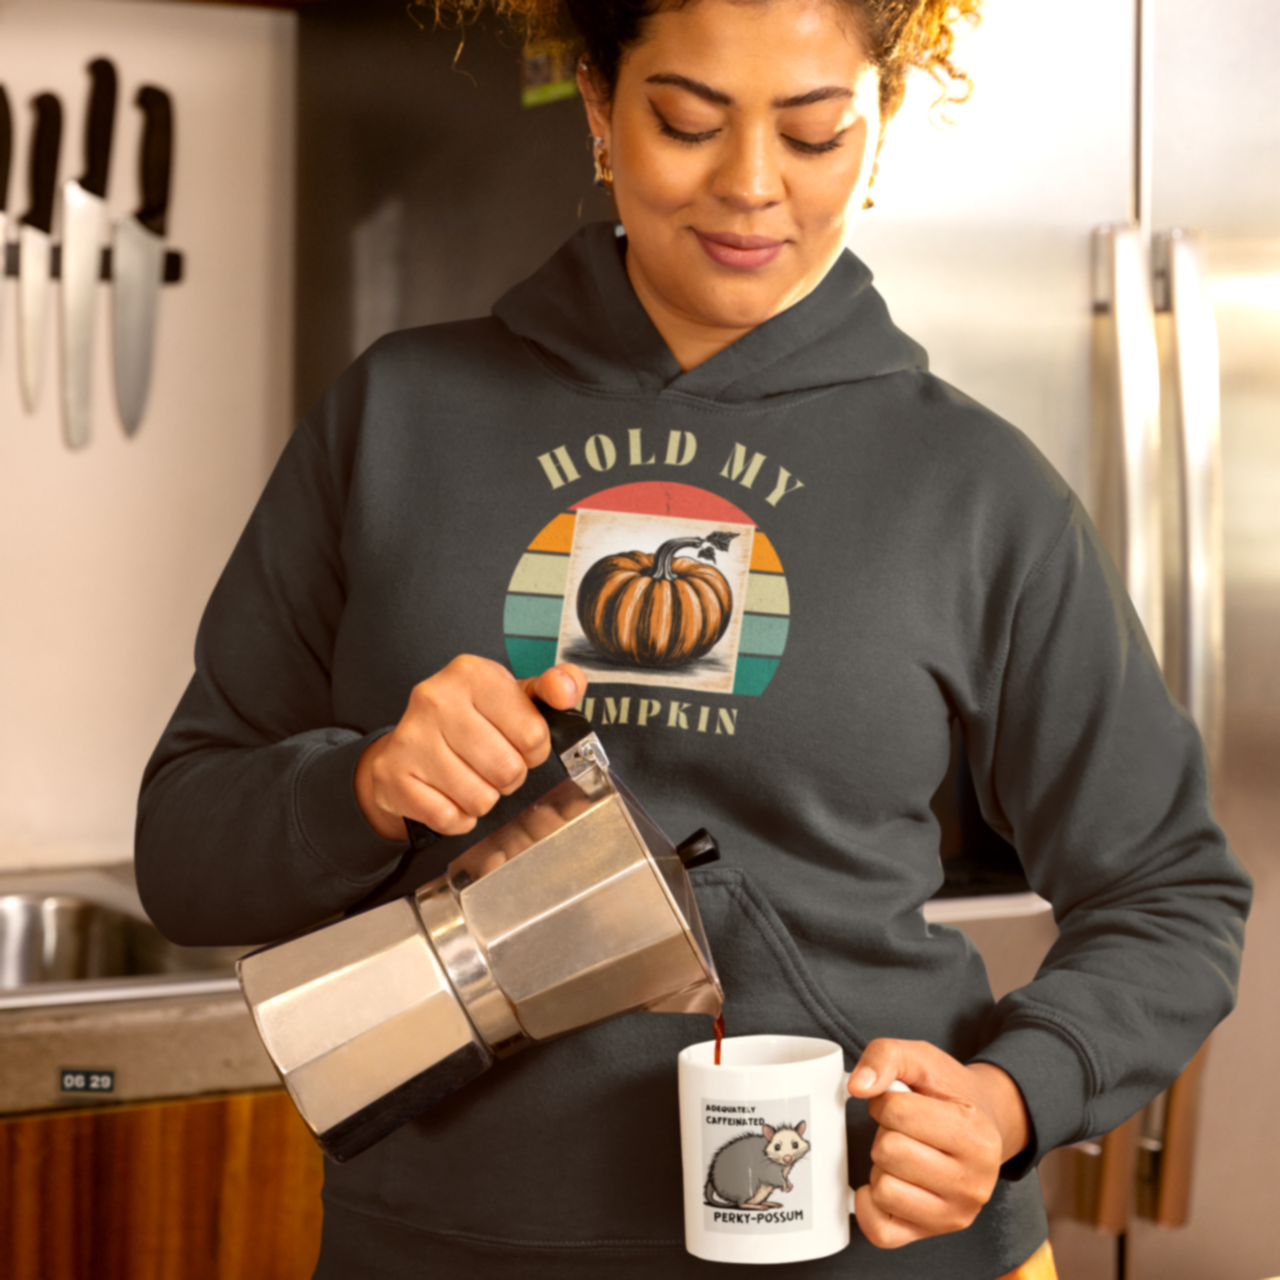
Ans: 6:29
